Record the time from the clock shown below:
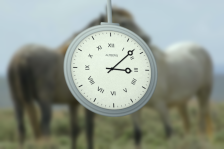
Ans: 3:08
